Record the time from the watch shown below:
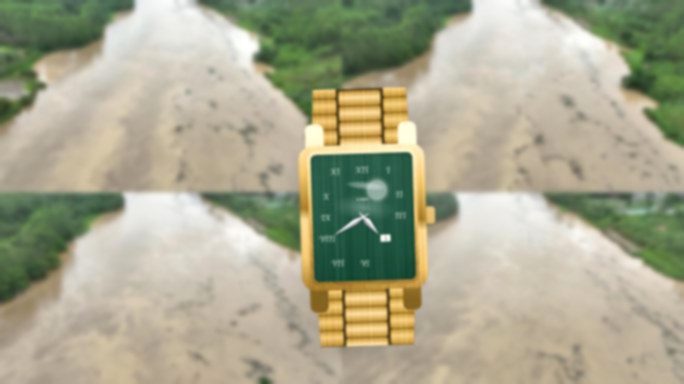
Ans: 4:40
